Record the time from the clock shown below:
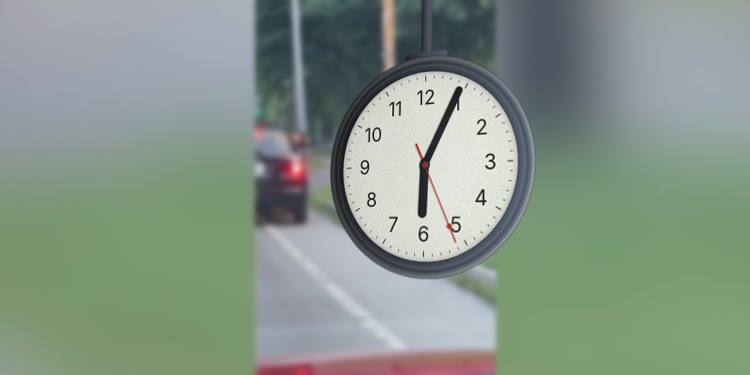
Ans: 6:04:26
